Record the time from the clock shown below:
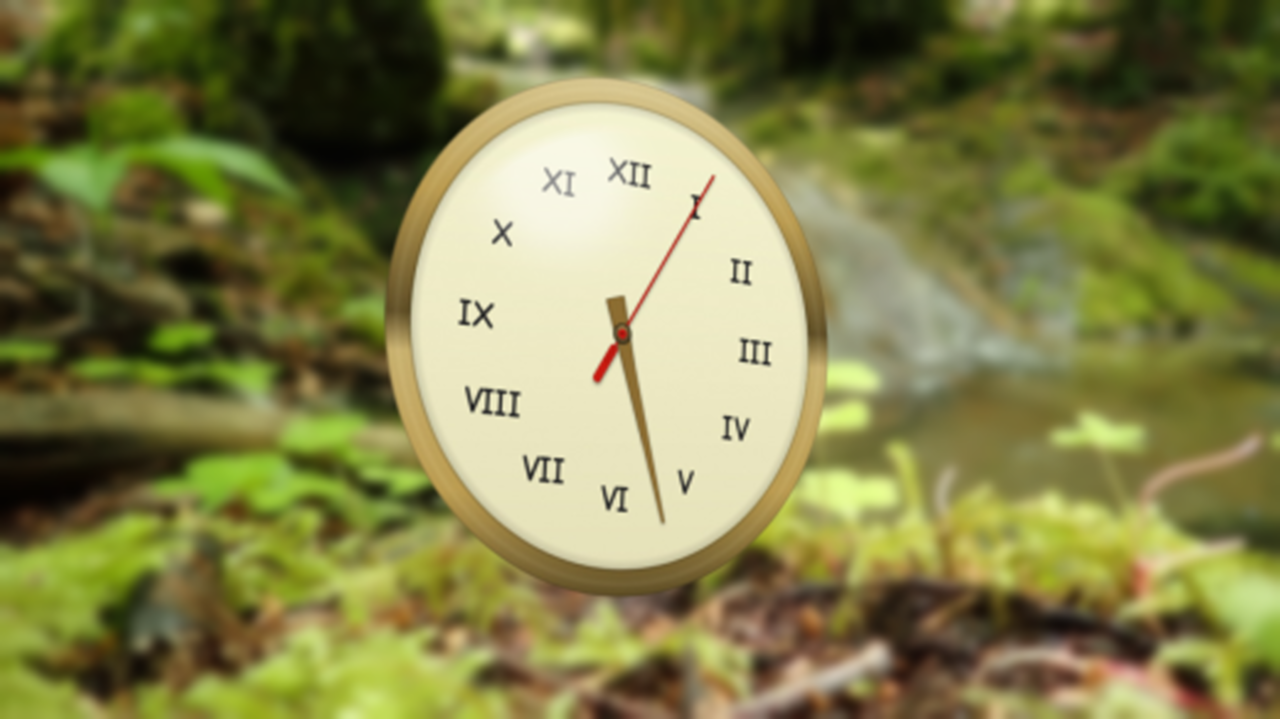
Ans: 5:27:05
